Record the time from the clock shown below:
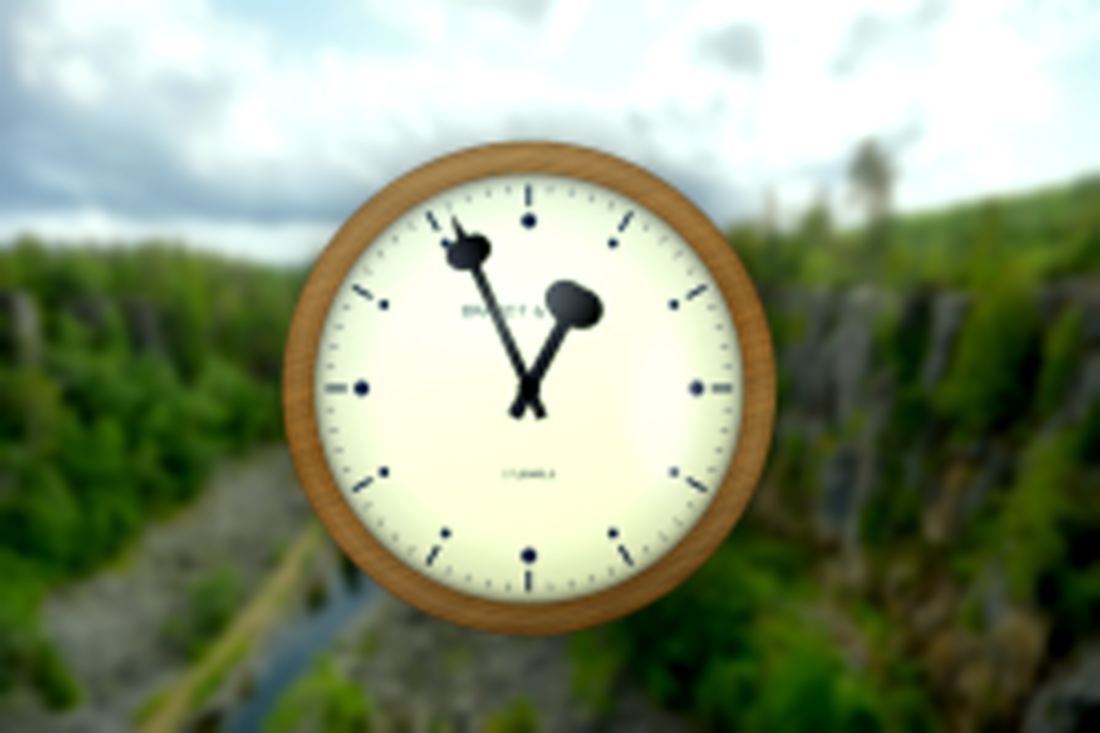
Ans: 12:56
